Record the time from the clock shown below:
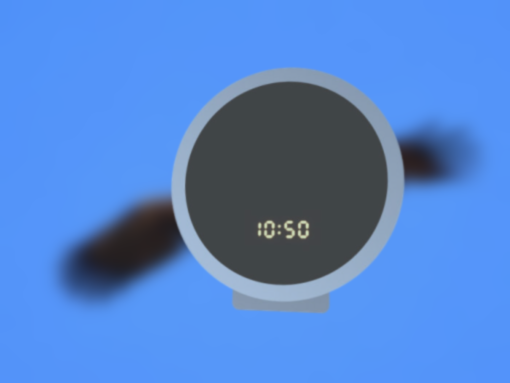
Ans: 10:50
